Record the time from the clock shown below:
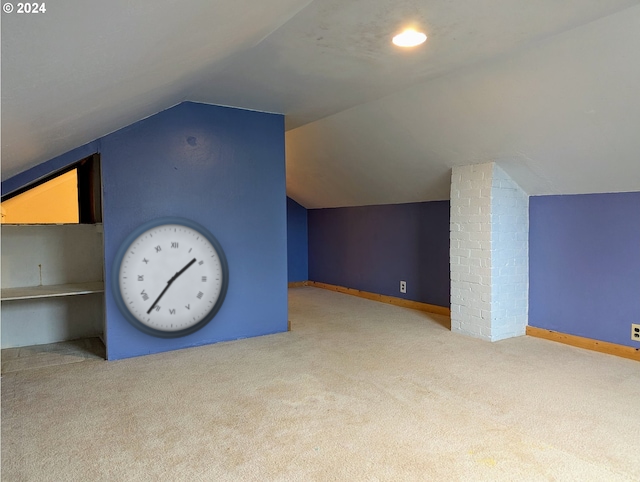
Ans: 1:36
